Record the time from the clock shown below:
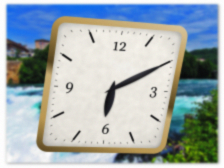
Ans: 6:10
